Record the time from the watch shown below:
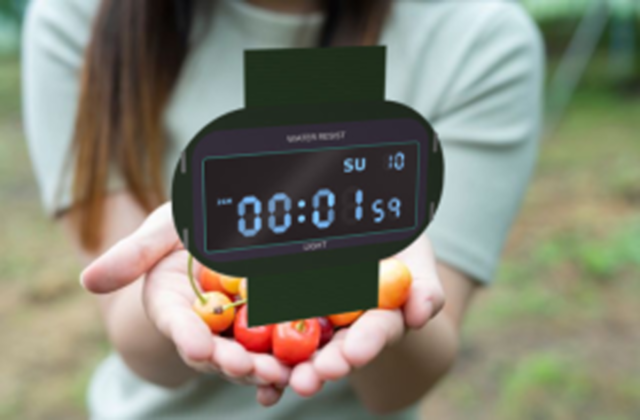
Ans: 0:01:59
